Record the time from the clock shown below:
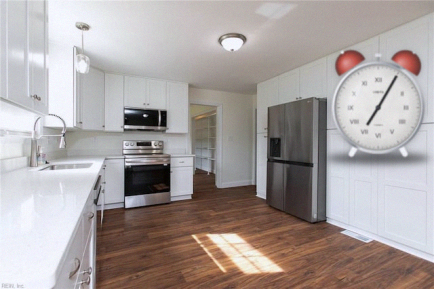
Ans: 7:05
